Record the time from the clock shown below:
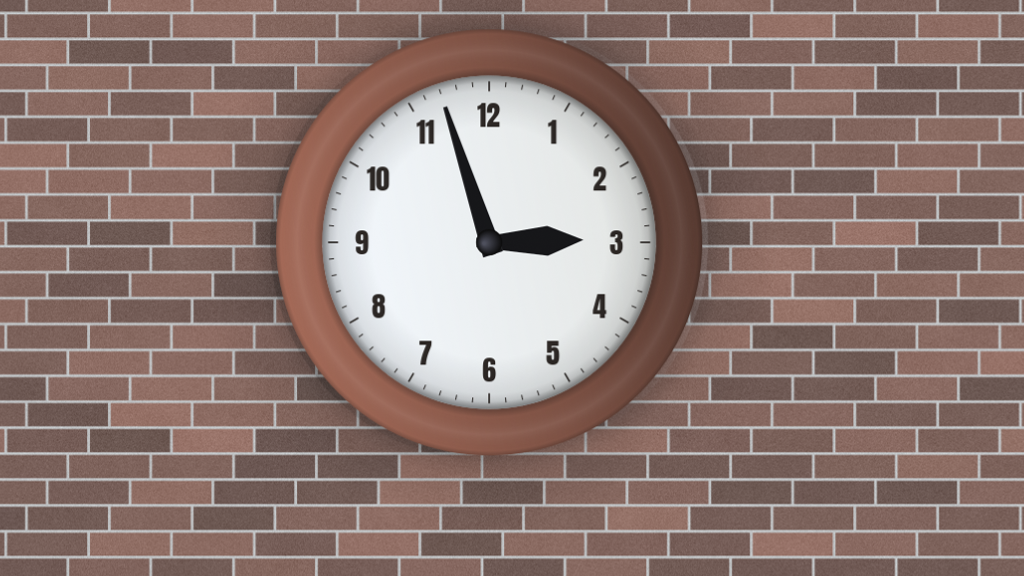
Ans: 2:57
